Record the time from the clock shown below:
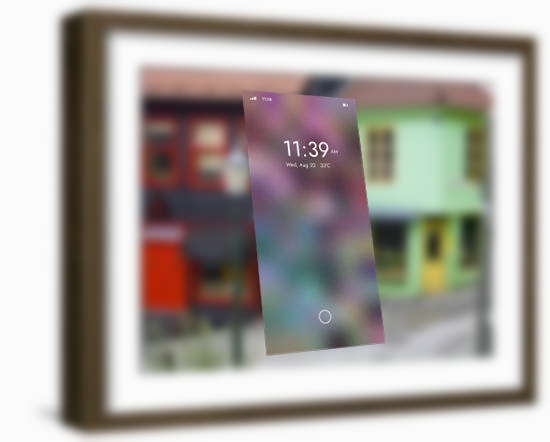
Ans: 11:39
